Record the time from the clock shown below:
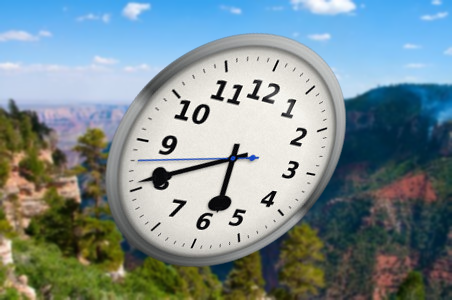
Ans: 5:40:43
